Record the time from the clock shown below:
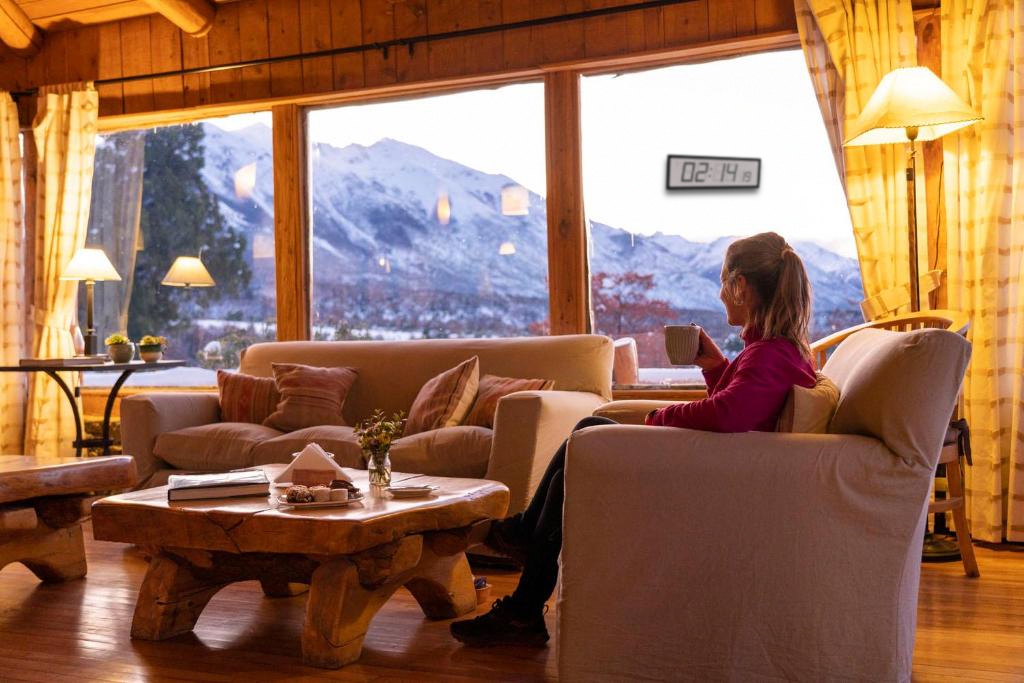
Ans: 2:14
